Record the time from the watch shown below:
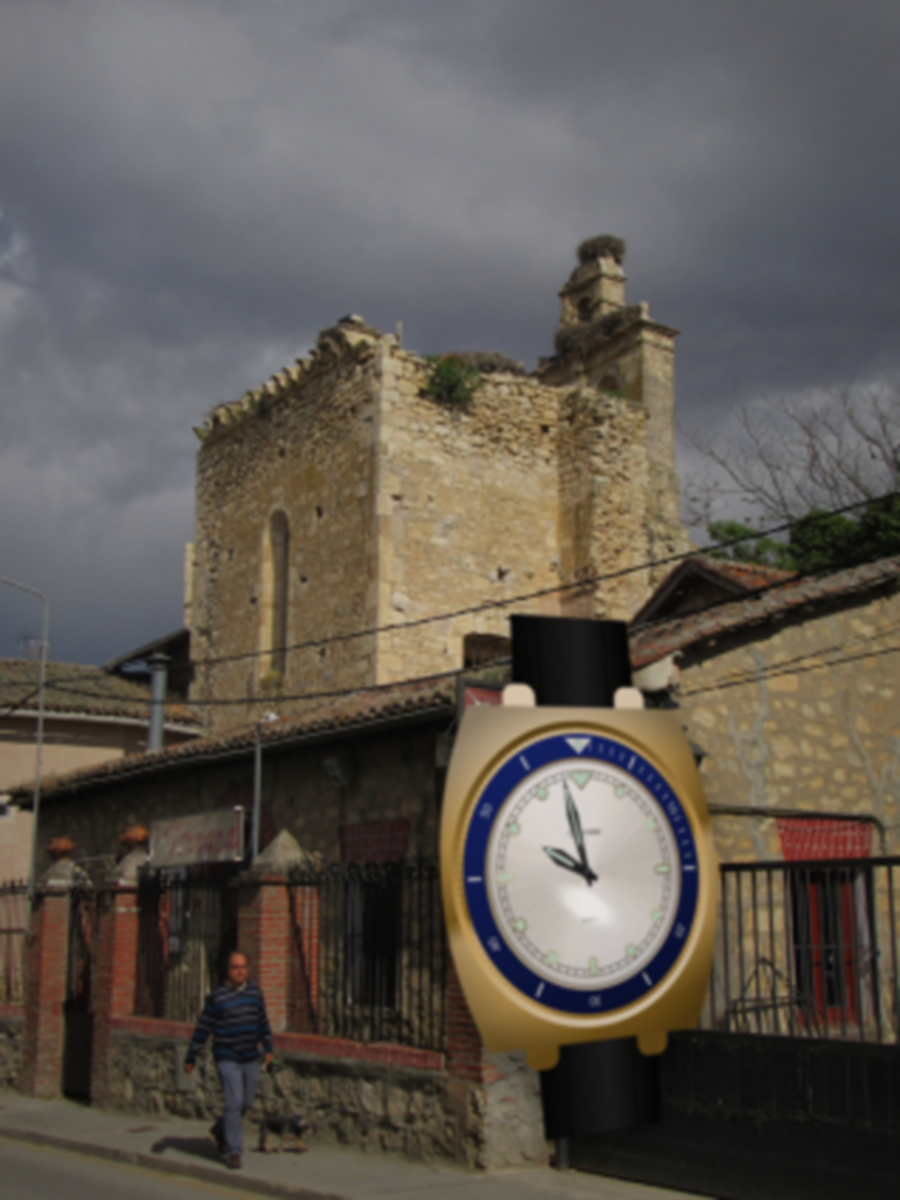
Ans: 9:58
